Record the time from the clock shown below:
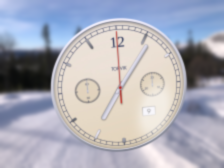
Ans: 7:06
